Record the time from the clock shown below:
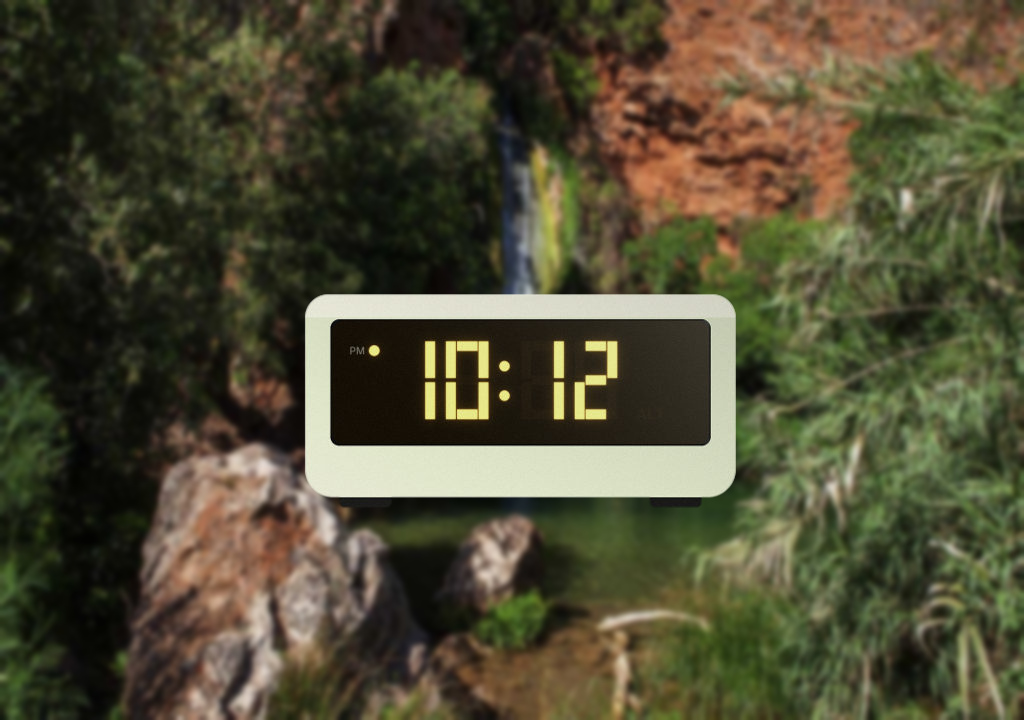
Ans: 10:12
